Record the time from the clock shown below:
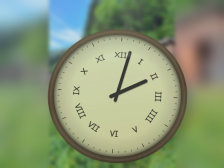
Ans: 2:02
